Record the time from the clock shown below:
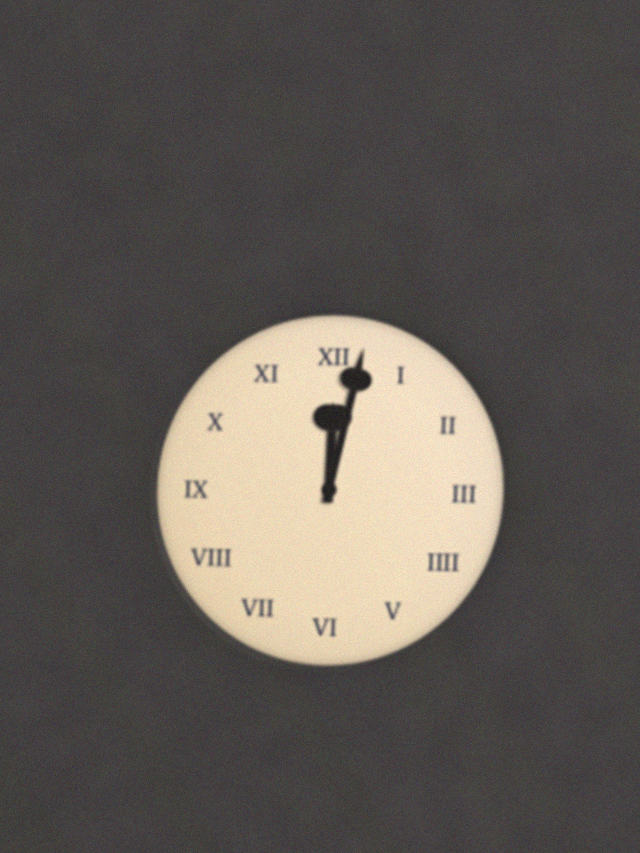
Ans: 12:02
